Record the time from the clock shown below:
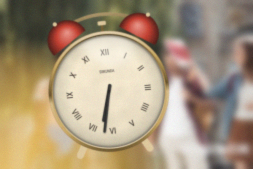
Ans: 6:32
